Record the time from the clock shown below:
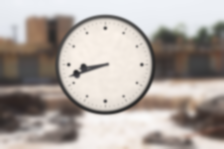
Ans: 8:42
